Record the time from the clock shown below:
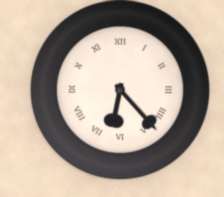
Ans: 6:23
